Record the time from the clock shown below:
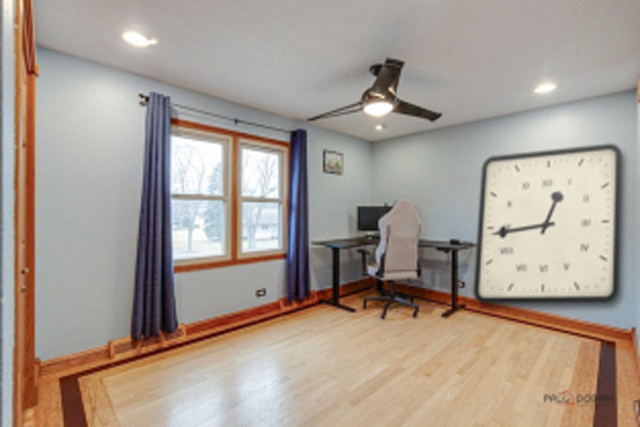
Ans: 12:44
